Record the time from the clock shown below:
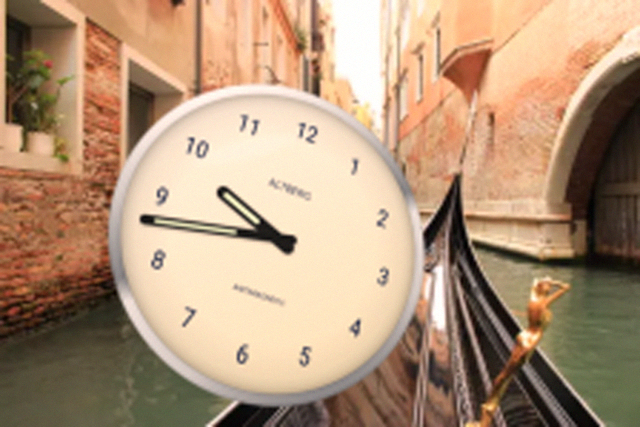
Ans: 9:43
